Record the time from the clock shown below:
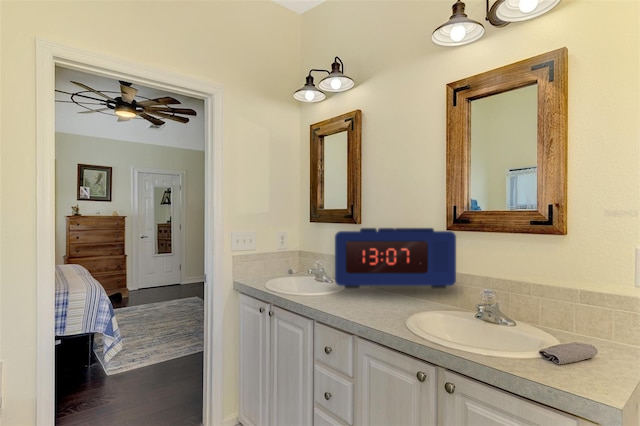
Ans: 13:07
